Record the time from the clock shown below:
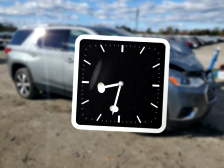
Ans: 8:32
